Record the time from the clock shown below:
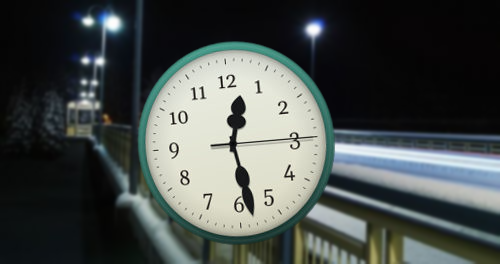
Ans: 12:28:15
